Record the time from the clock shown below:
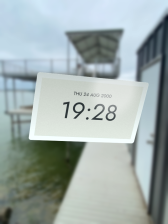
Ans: 19:28
